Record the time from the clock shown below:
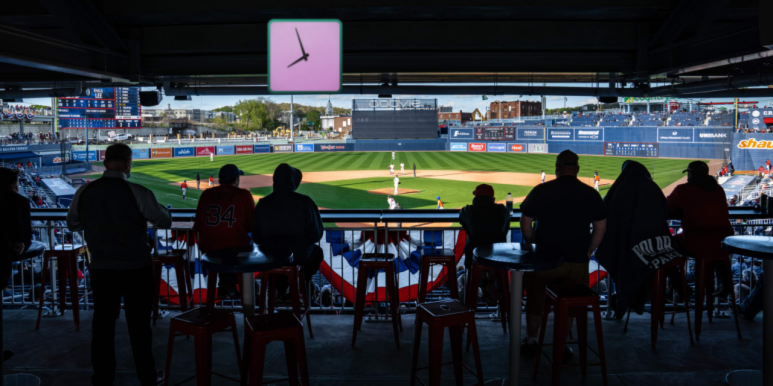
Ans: 7:57
